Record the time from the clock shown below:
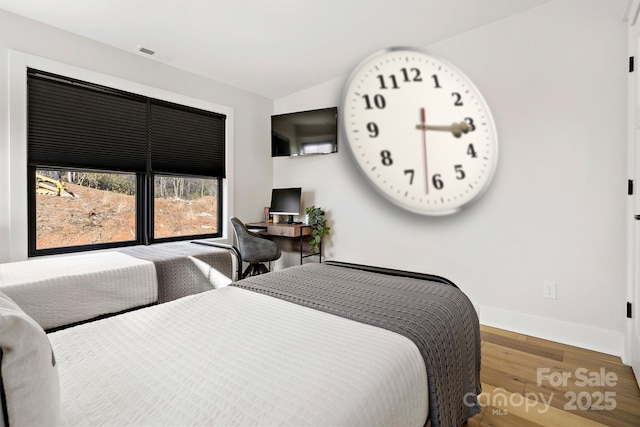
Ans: 3:15:32
